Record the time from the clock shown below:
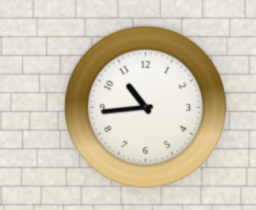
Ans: 10:44
